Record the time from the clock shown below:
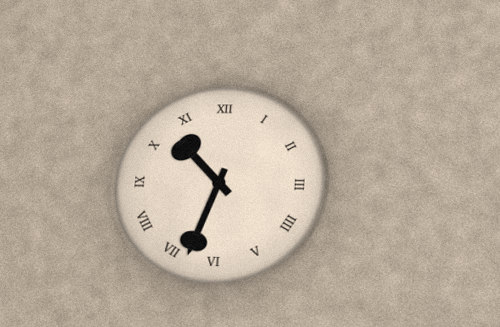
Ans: 10:33
